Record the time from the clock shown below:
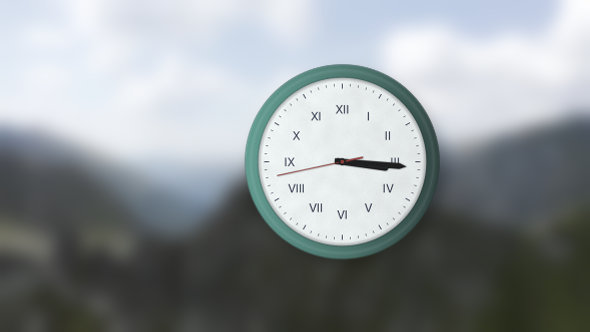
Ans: 3:15:43
